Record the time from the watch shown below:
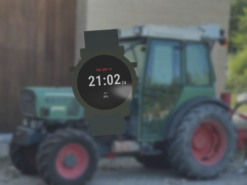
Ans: 21:02
